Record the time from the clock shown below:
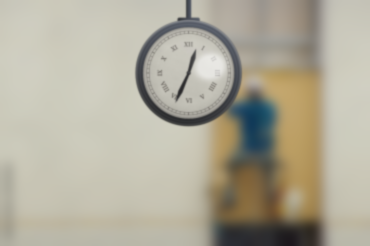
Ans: 12:34
